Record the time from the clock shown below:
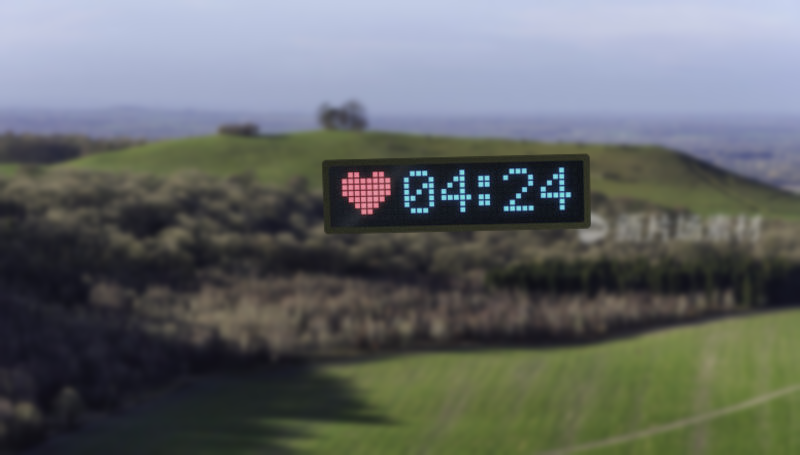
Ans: 4:24
